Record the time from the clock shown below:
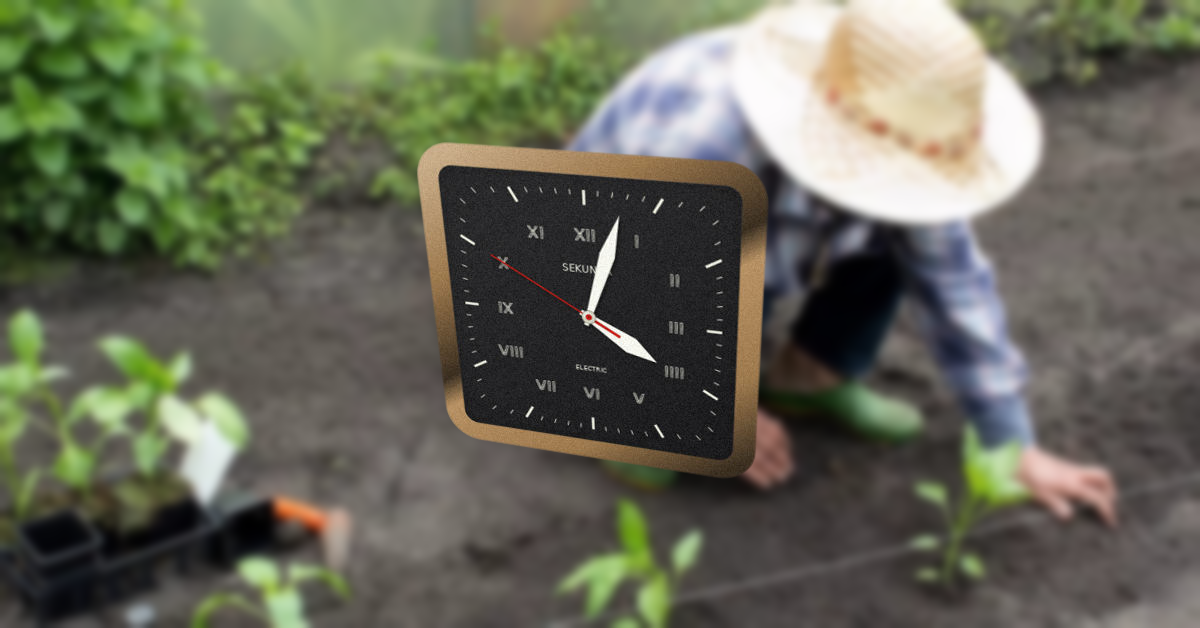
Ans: 4:02:50
